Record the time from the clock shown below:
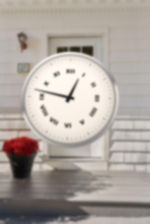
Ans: 12:47
